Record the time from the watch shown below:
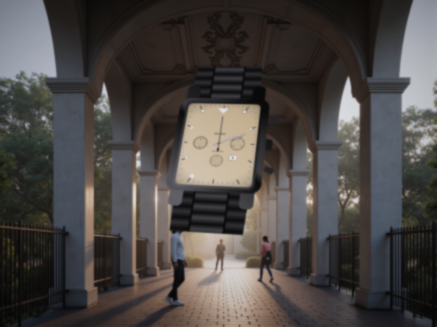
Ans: 2:11
